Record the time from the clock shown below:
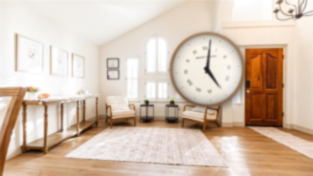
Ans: 5:02
